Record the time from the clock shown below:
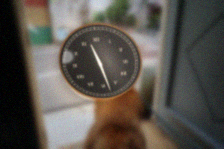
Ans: 11:28
